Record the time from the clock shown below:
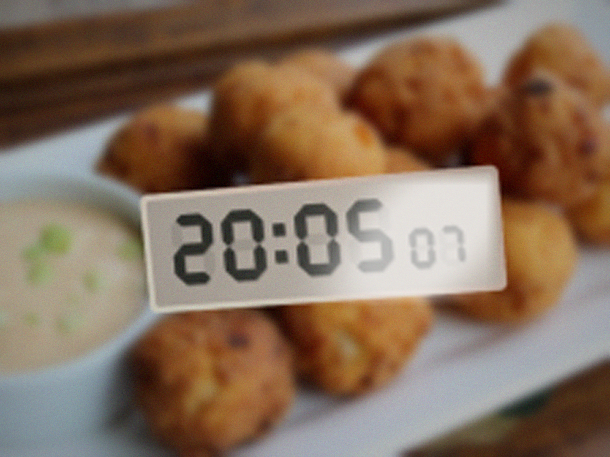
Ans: 20:05:07
